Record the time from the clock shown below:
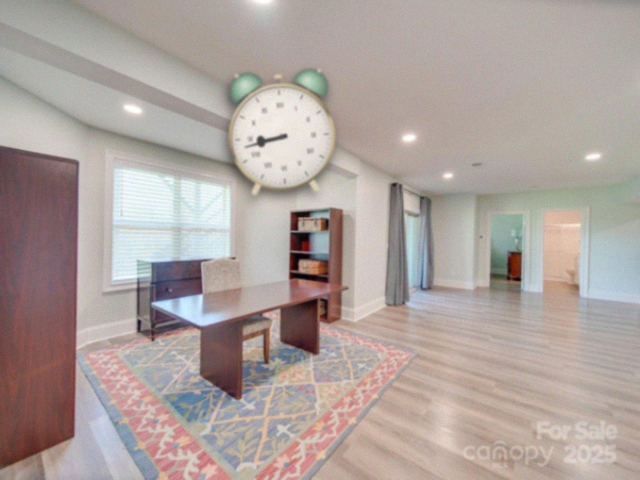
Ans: 8:43
